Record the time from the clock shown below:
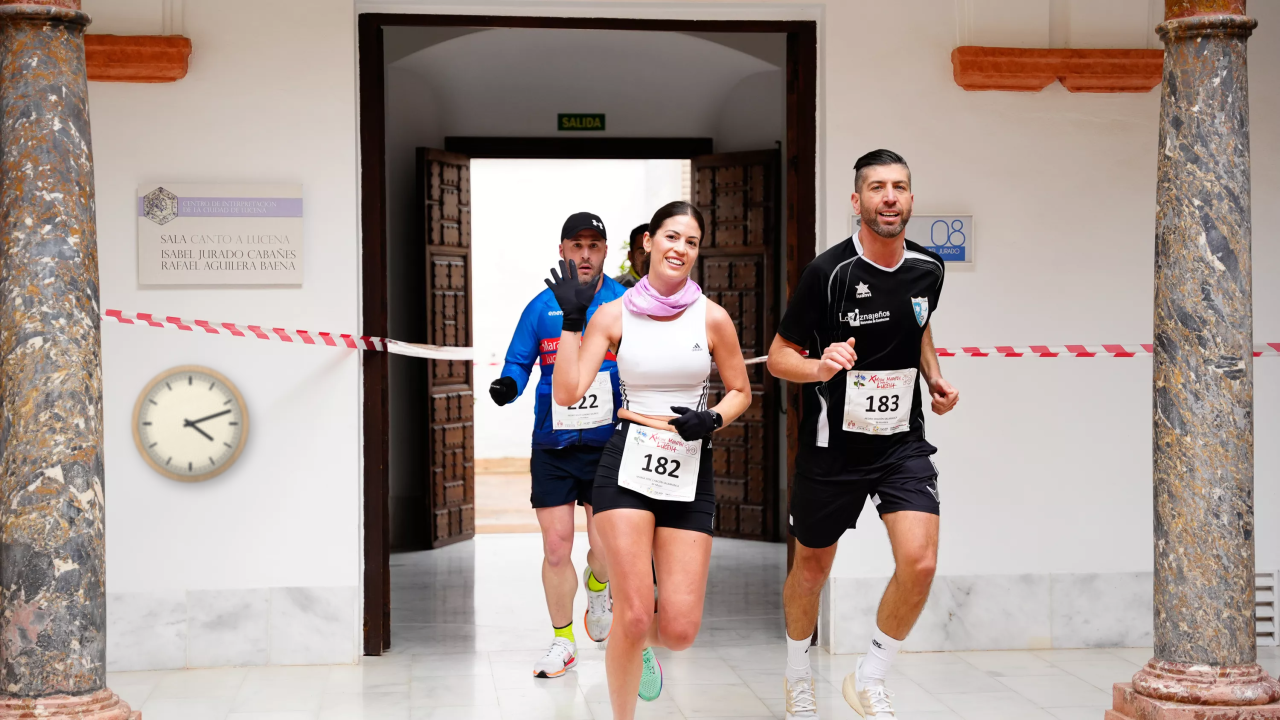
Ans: 4:12
